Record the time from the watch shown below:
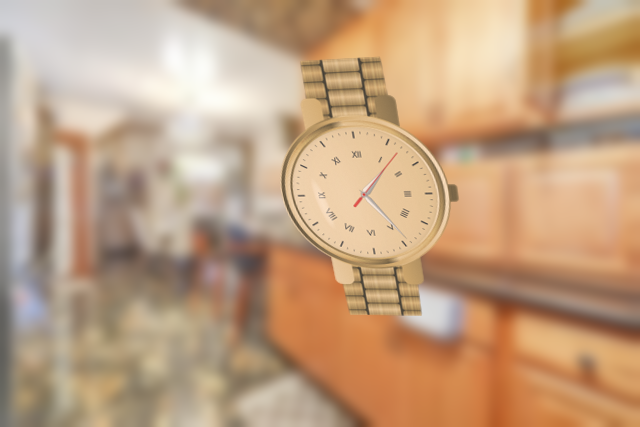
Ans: 1:24:07
